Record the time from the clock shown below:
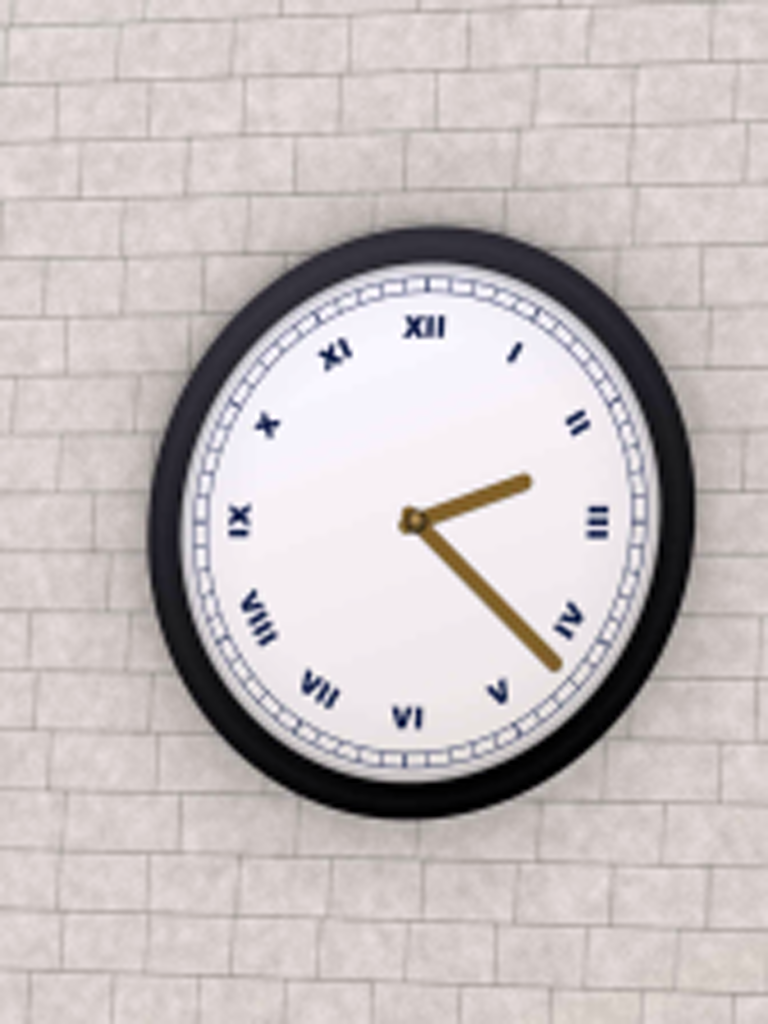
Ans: 2:22
